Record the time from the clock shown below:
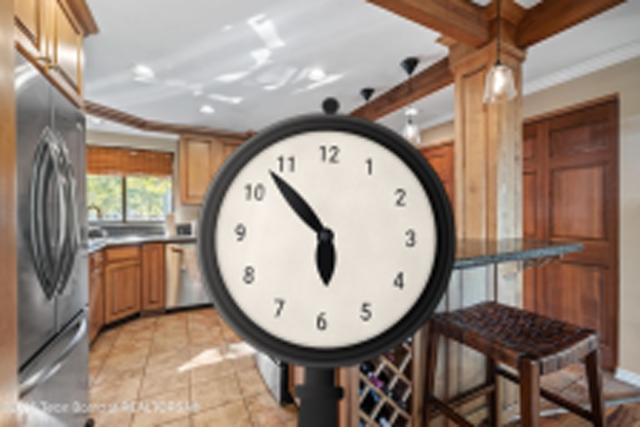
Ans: 5:53
